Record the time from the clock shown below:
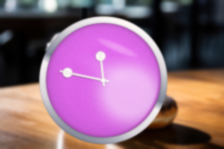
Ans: 11:47
